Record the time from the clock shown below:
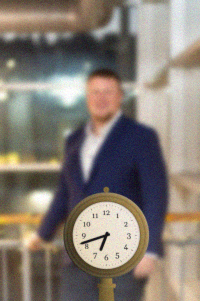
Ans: 6:42
